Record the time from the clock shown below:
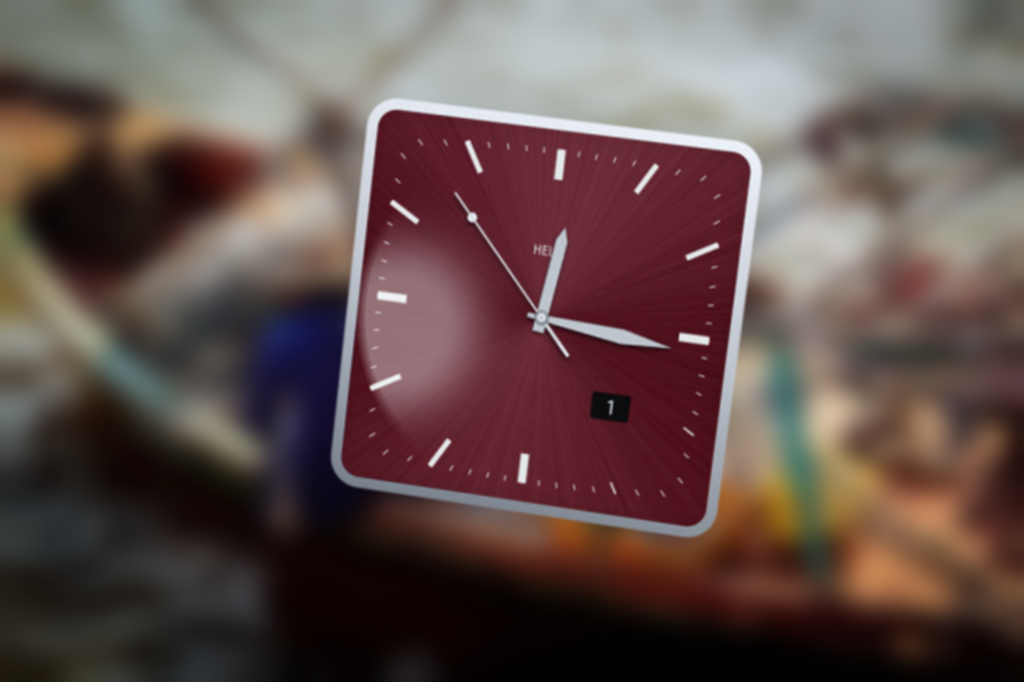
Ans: 12:15:53
